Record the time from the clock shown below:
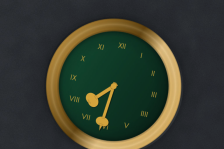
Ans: 7:31
